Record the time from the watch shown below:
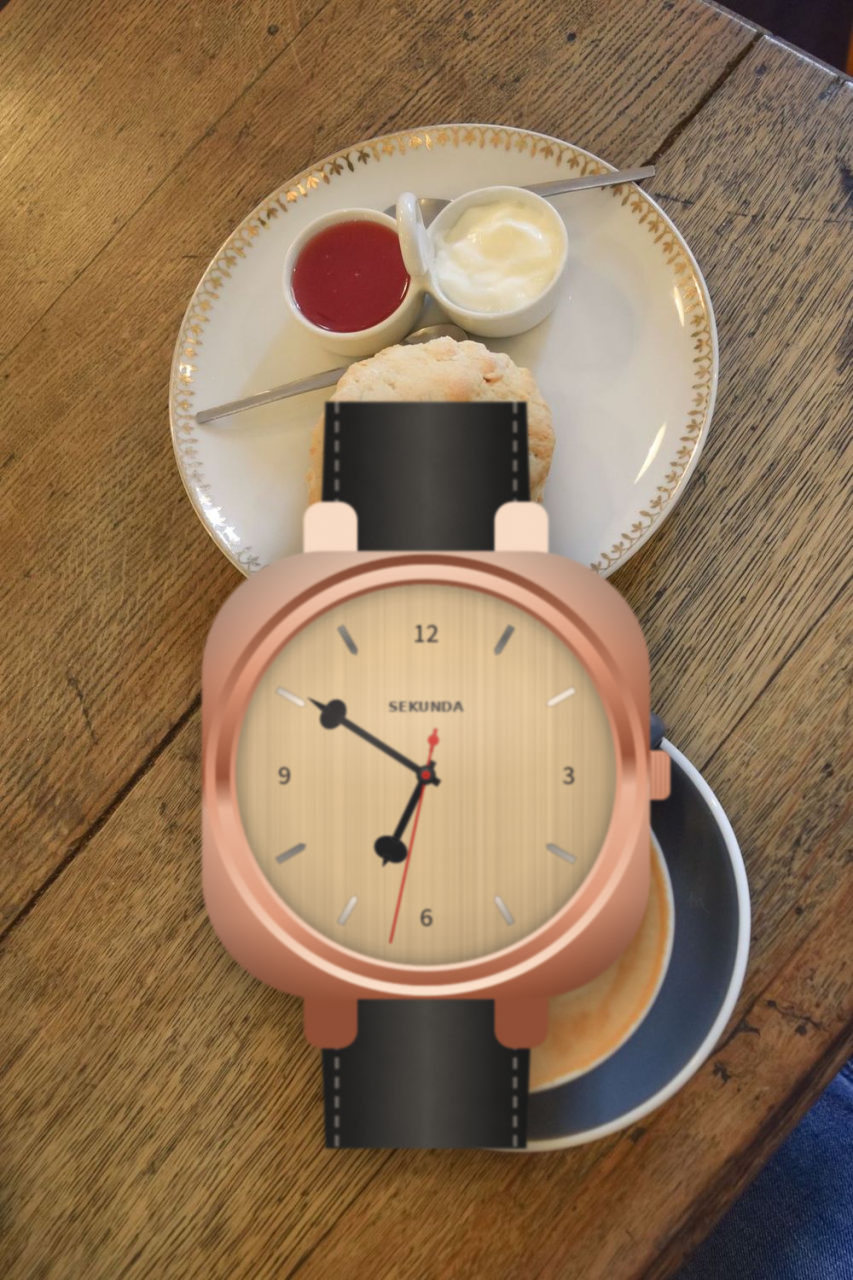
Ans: 6:50:32
